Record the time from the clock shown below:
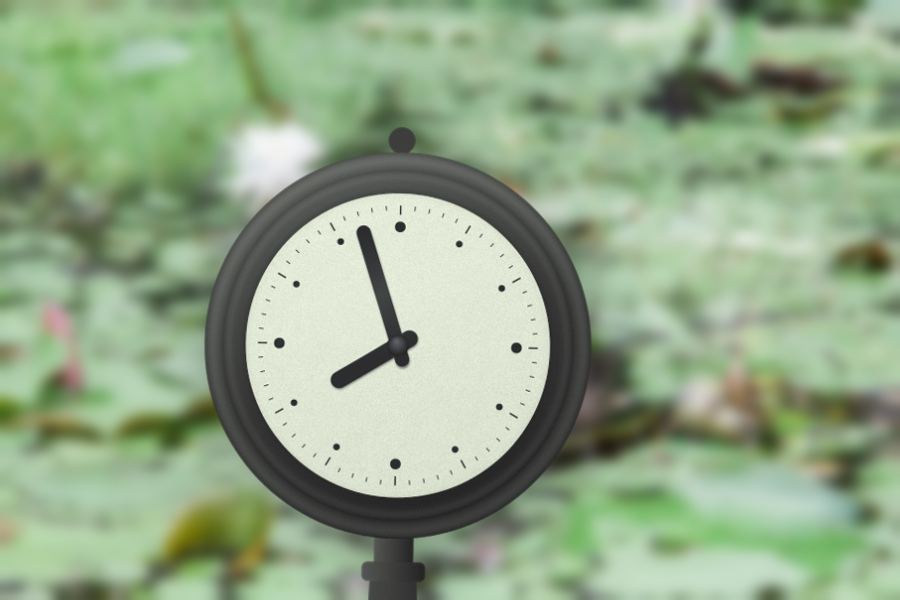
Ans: 7:57
